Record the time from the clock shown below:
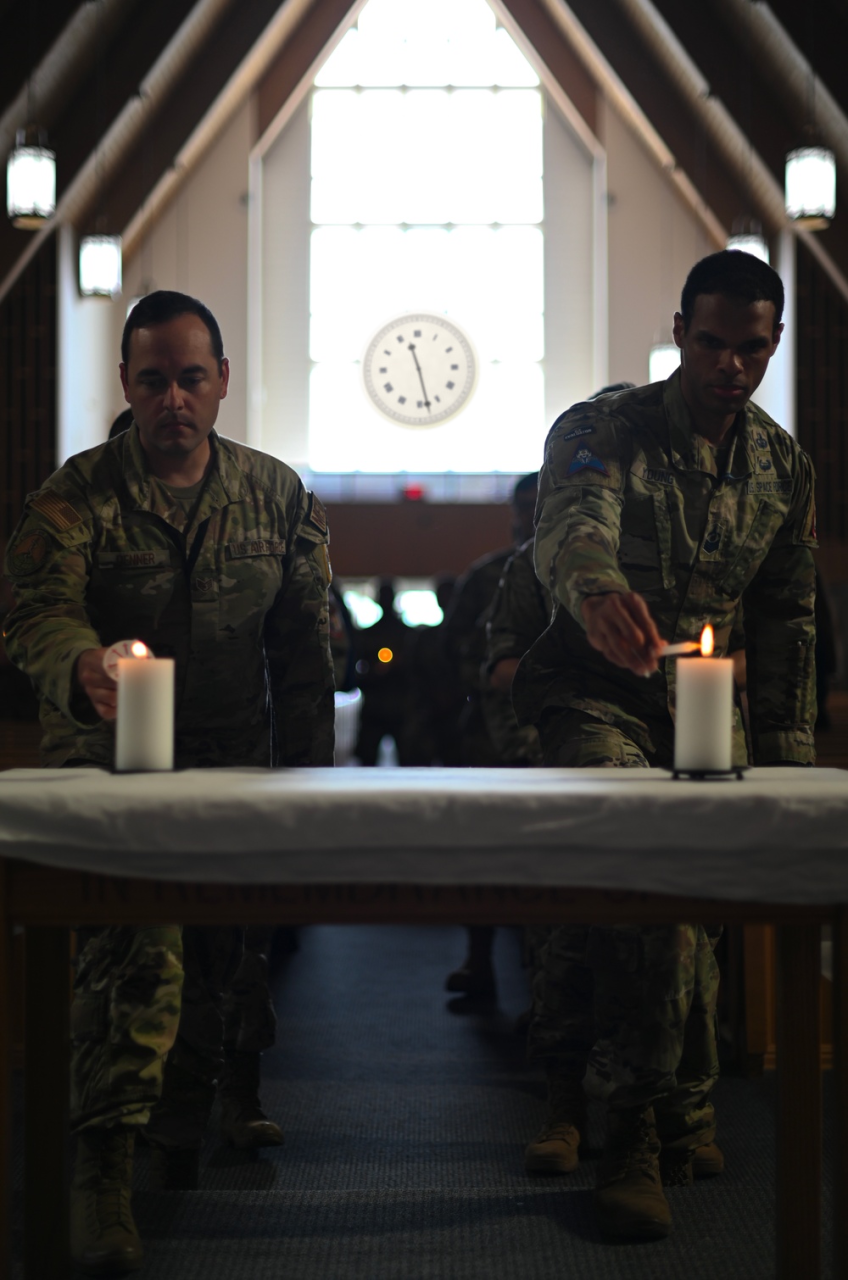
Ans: 11:28
